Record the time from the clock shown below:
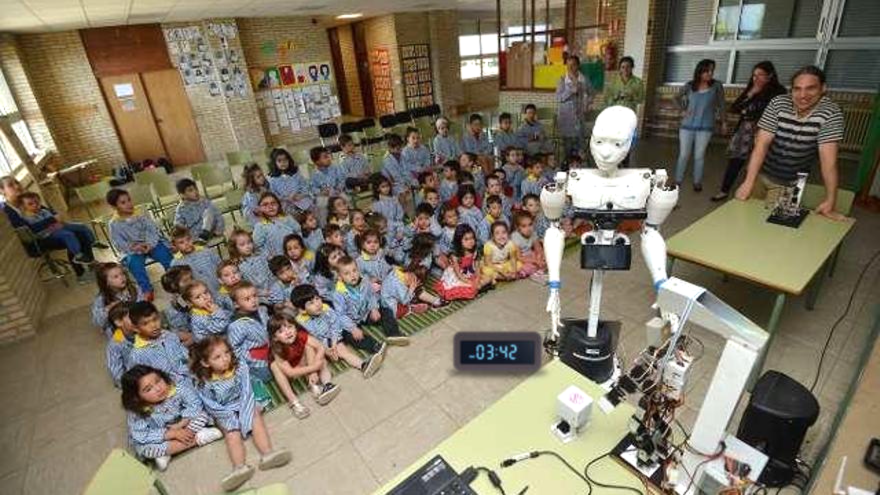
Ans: 3:42
